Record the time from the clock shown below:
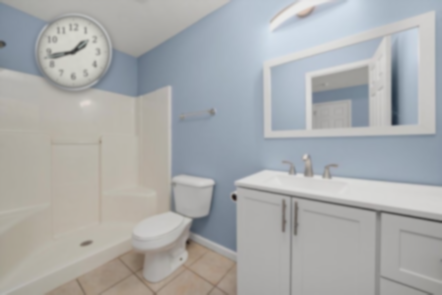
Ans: 1:43
